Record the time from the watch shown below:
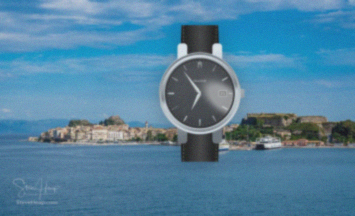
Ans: 6:54
